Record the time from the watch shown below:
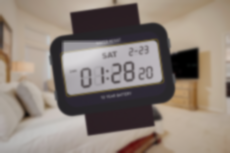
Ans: 1:28:20
